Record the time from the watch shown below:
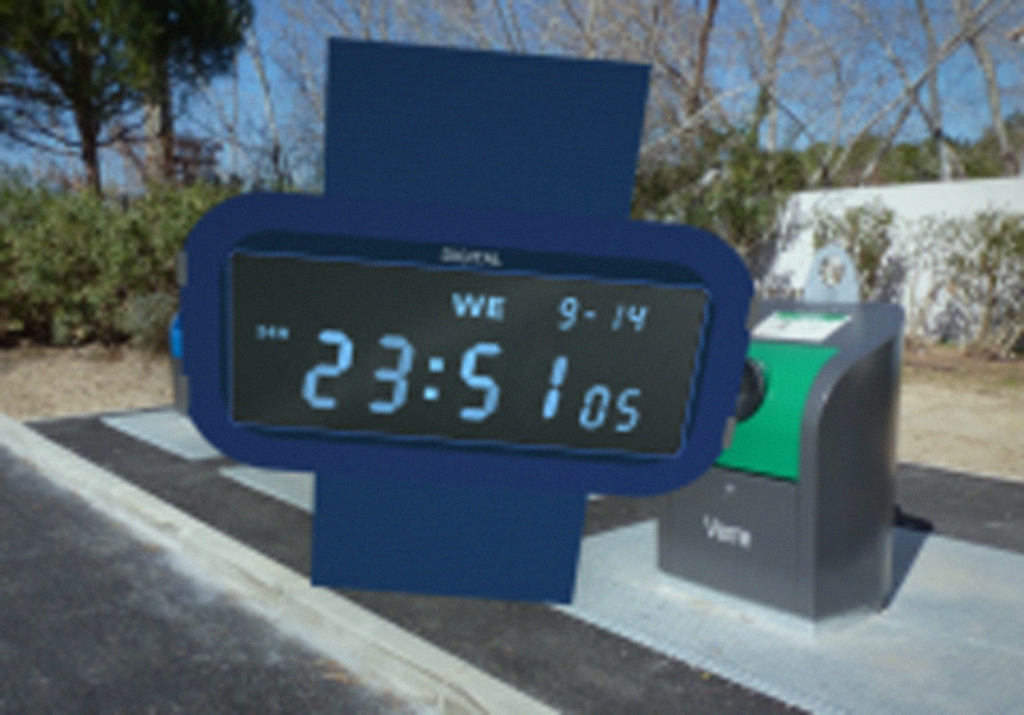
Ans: 23:51:05
